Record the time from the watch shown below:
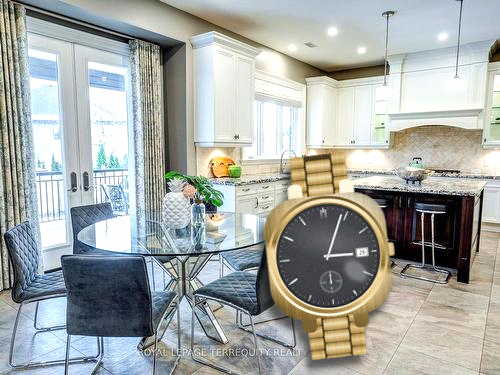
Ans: 3:04
